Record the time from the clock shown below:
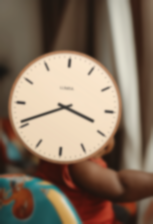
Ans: 3:41
